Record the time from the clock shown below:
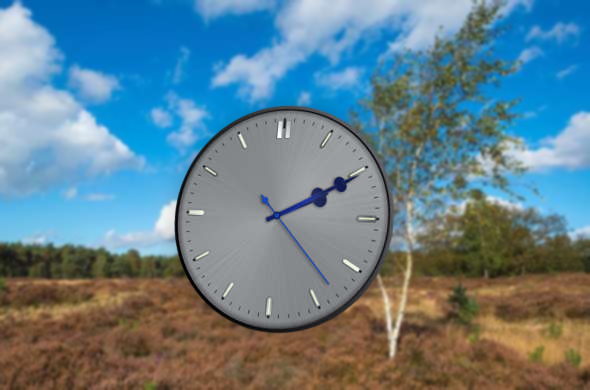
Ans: 2:10:23
